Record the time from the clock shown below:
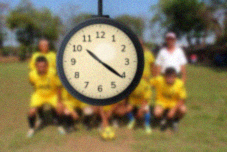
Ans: 10:21
